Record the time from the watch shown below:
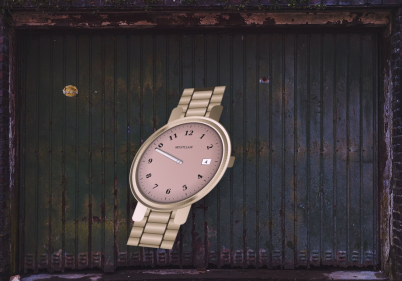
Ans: 9:49
